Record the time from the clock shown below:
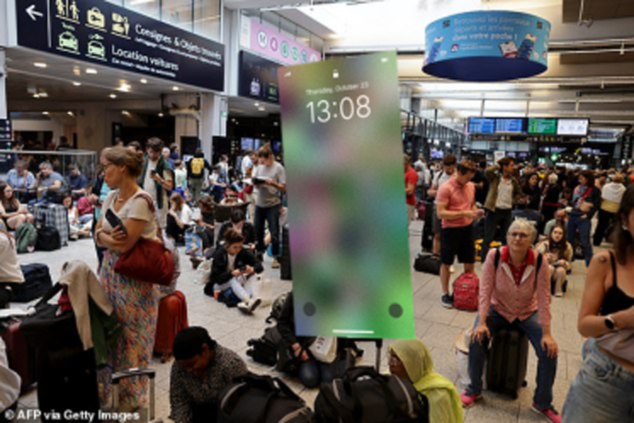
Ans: 13:08
